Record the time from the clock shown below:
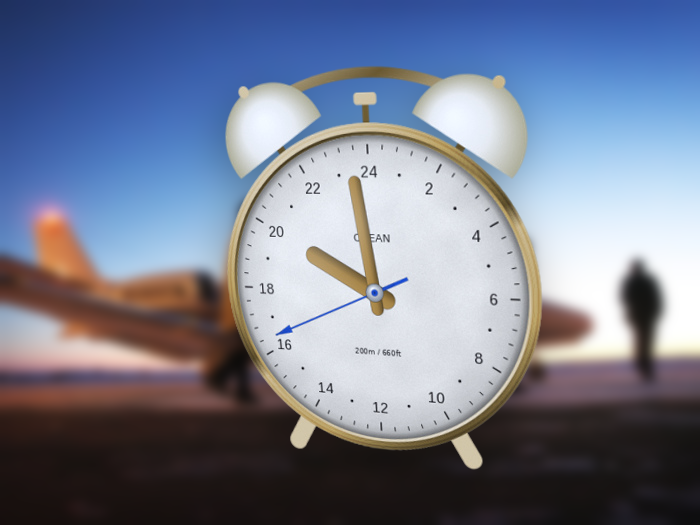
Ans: 19:58:41
